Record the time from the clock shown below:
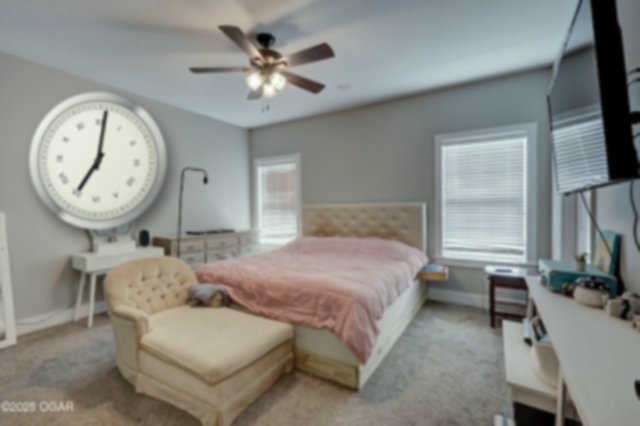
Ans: 7:01
